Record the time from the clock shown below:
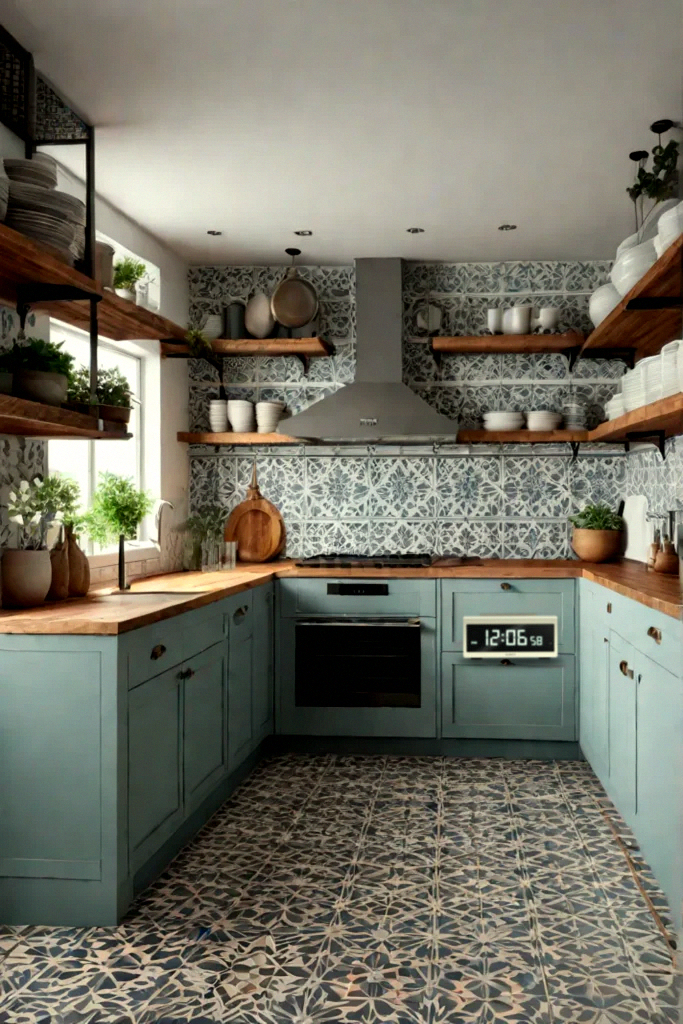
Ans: 12:06
